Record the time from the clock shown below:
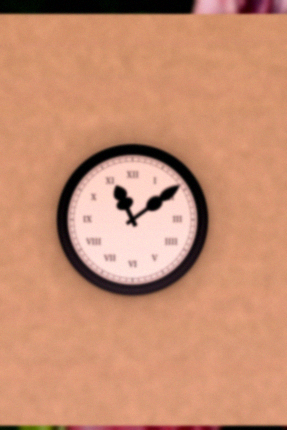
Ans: 11:09
